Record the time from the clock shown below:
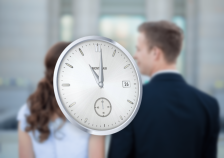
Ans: 11:01
